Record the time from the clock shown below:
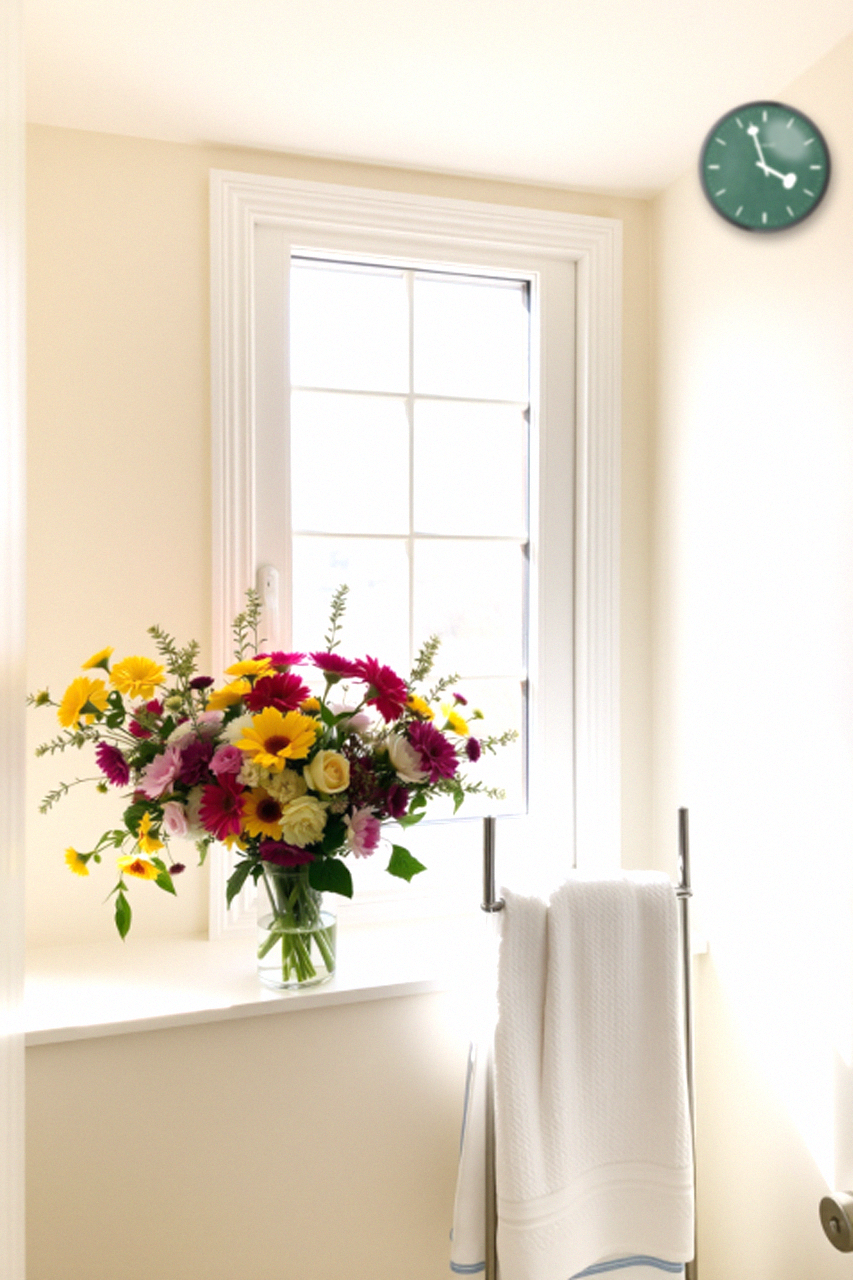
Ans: 3:57
